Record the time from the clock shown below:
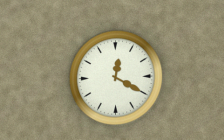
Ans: 12:20
